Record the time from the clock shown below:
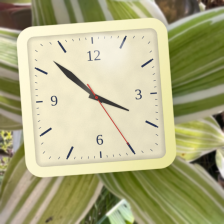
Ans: 3:52:25
